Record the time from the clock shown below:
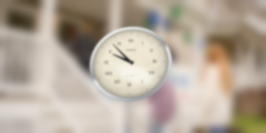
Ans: 9:53
